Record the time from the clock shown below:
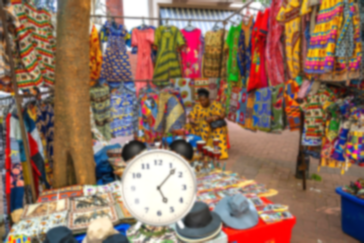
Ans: 5:07
